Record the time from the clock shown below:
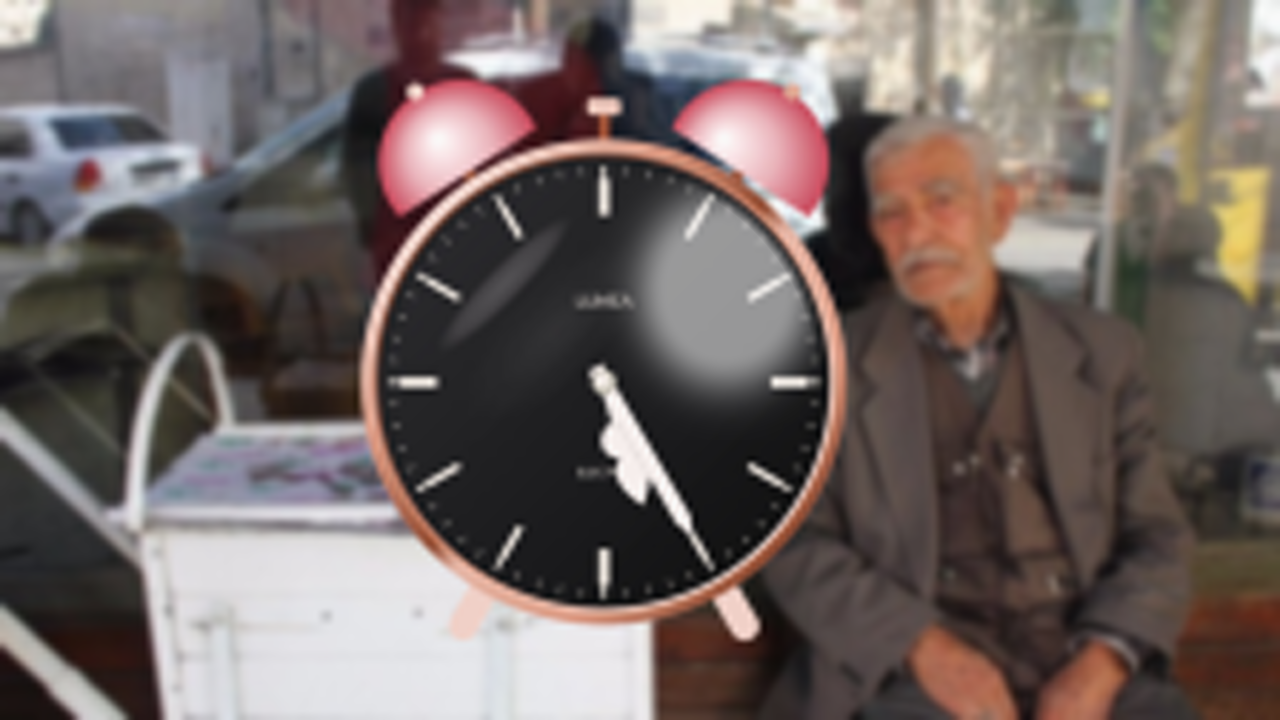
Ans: 5:25
